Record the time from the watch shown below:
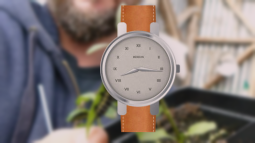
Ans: 8:16
